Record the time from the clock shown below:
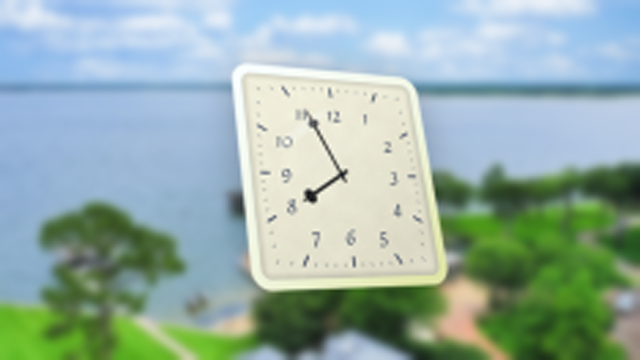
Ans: 7:56
